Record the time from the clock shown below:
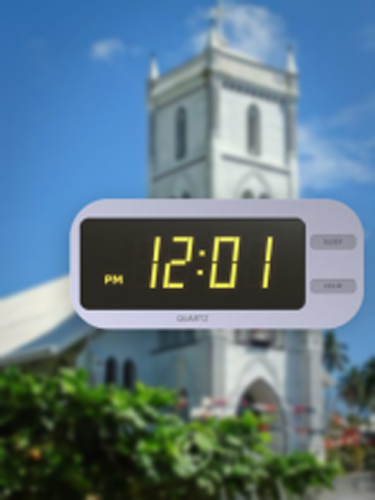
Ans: 12:01
